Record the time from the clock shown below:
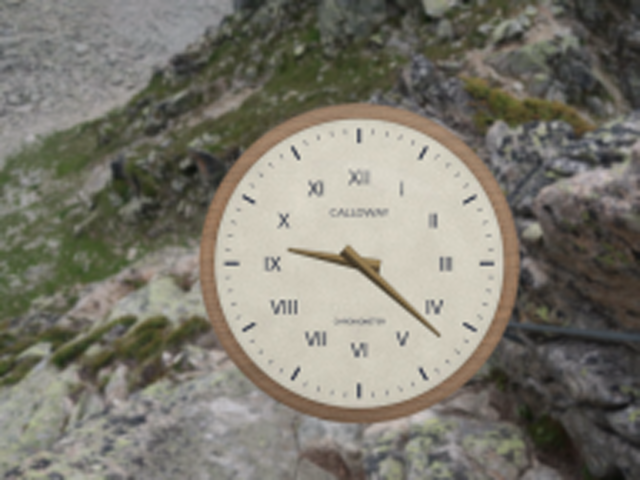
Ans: 9:22
